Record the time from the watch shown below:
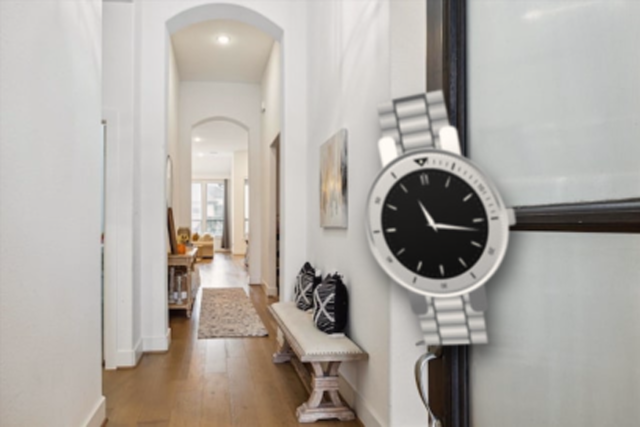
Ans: 11:17
